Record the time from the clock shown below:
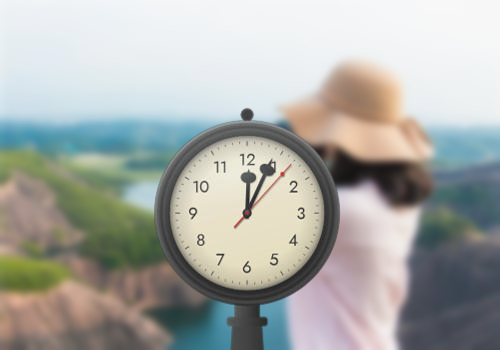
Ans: 12:04:07
